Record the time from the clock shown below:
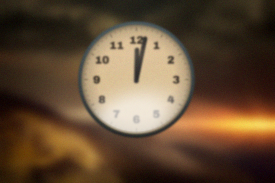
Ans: 12:02
